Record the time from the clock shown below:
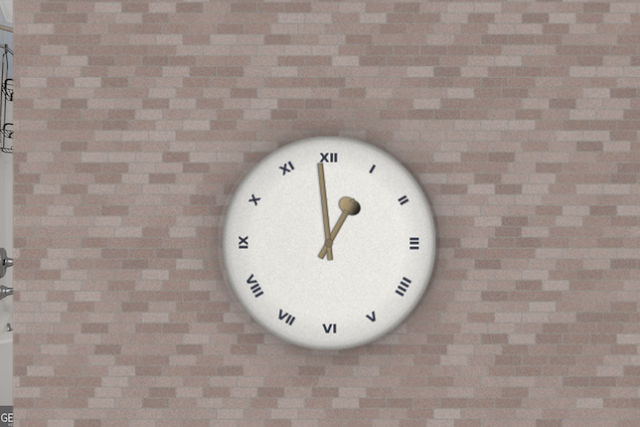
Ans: 12:59
